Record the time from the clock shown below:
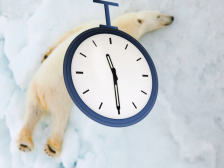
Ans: 11:30
